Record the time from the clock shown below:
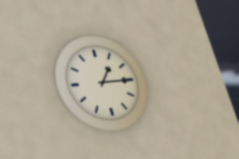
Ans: 1:15
